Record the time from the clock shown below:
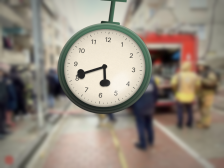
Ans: 5:41
